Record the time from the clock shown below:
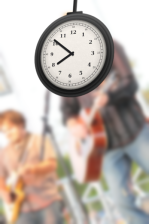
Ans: 7:51
